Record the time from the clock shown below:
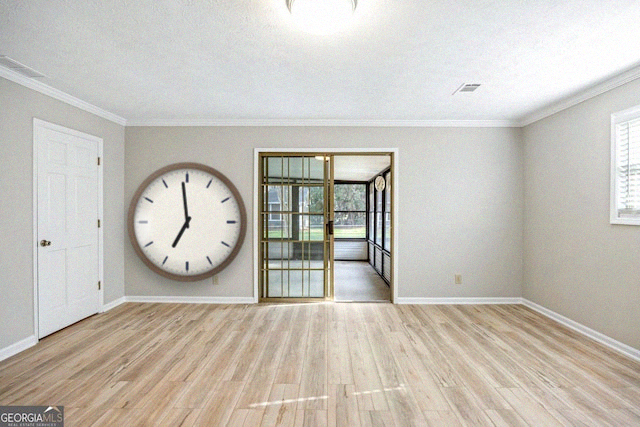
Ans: 6:59
